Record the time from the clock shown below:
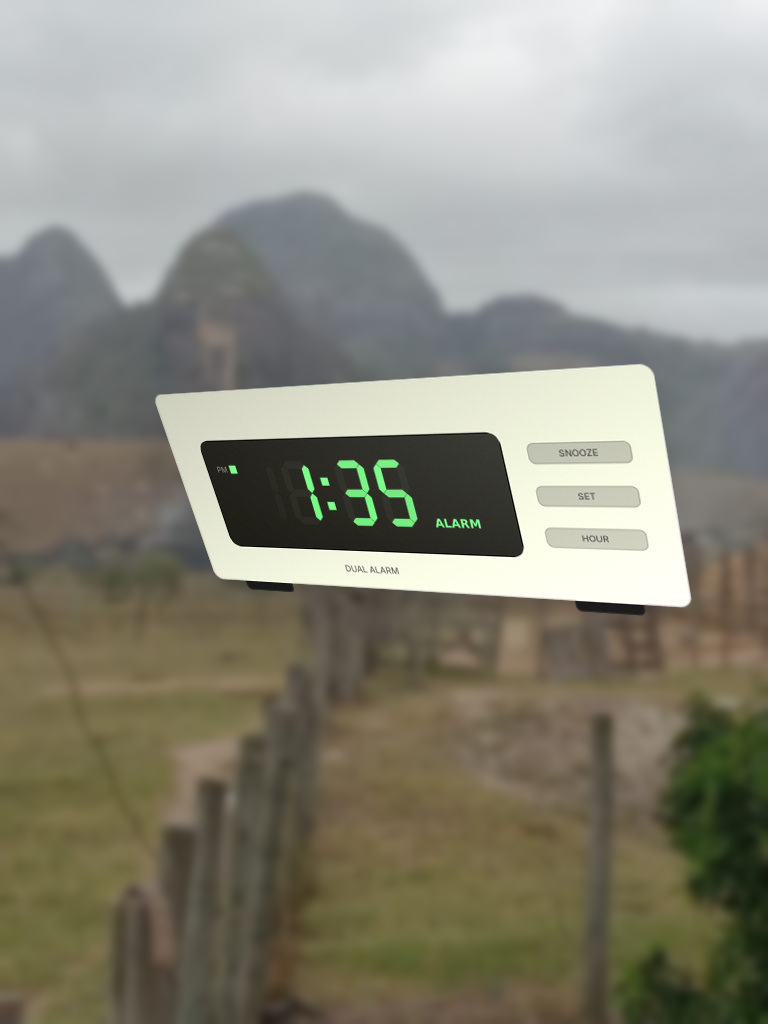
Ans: 1:35
